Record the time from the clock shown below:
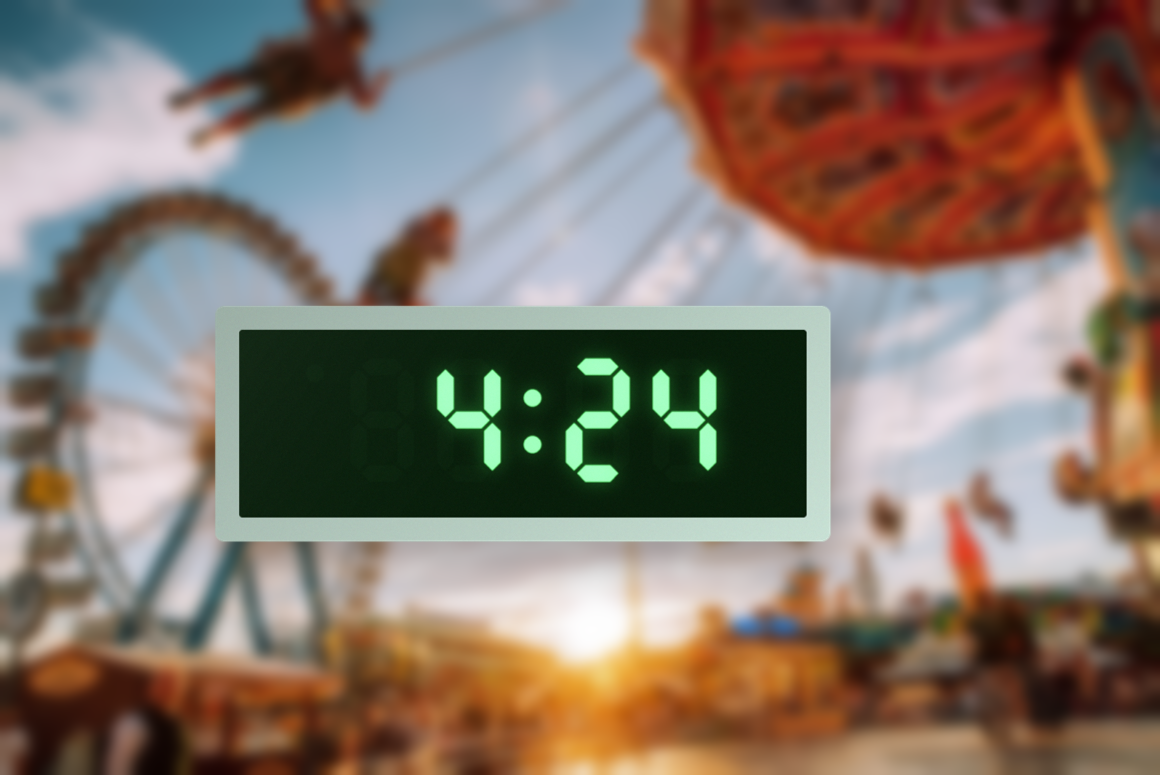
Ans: 4:24
